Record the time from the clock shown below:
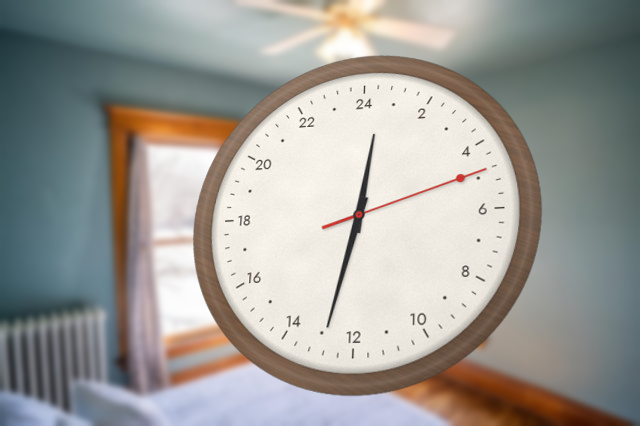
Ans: 0:32:12
